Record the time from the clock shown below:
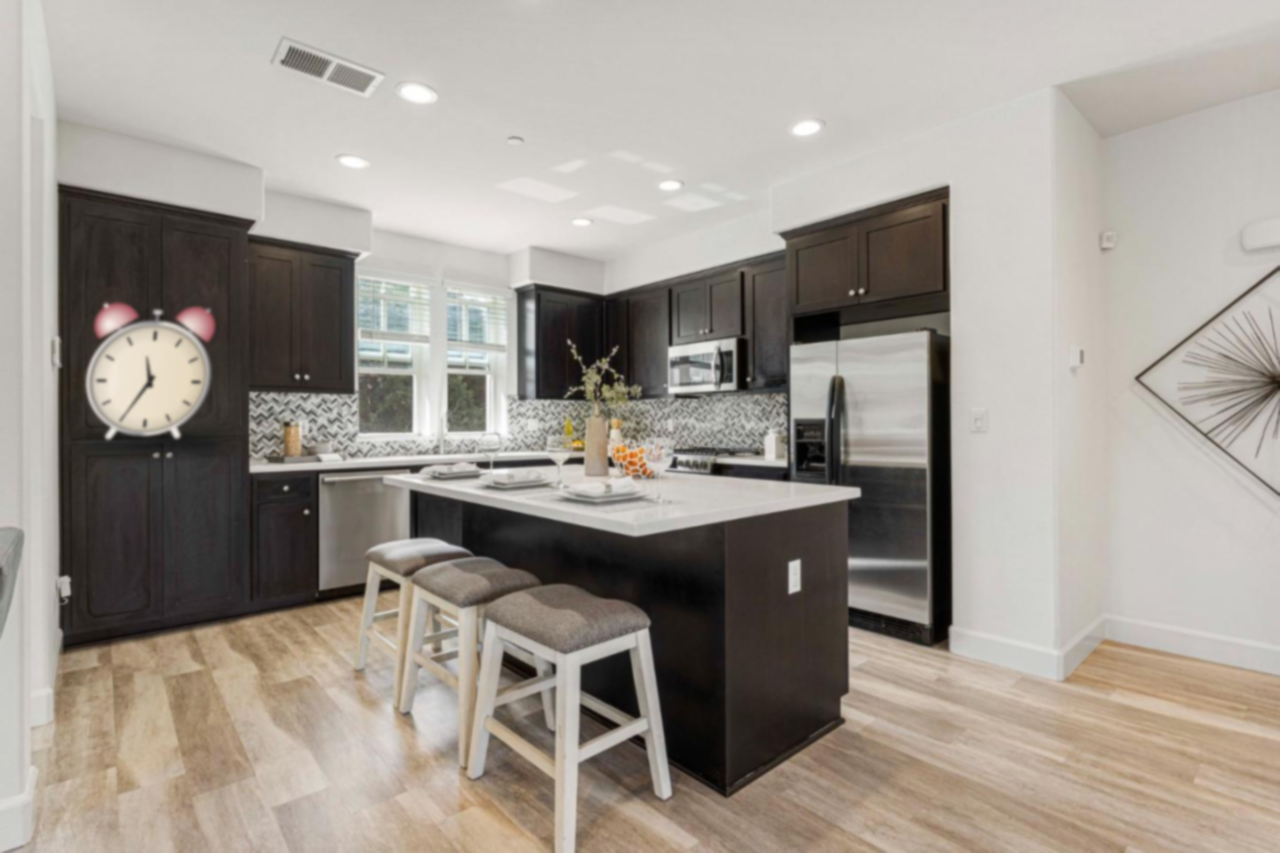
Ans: 11:35
